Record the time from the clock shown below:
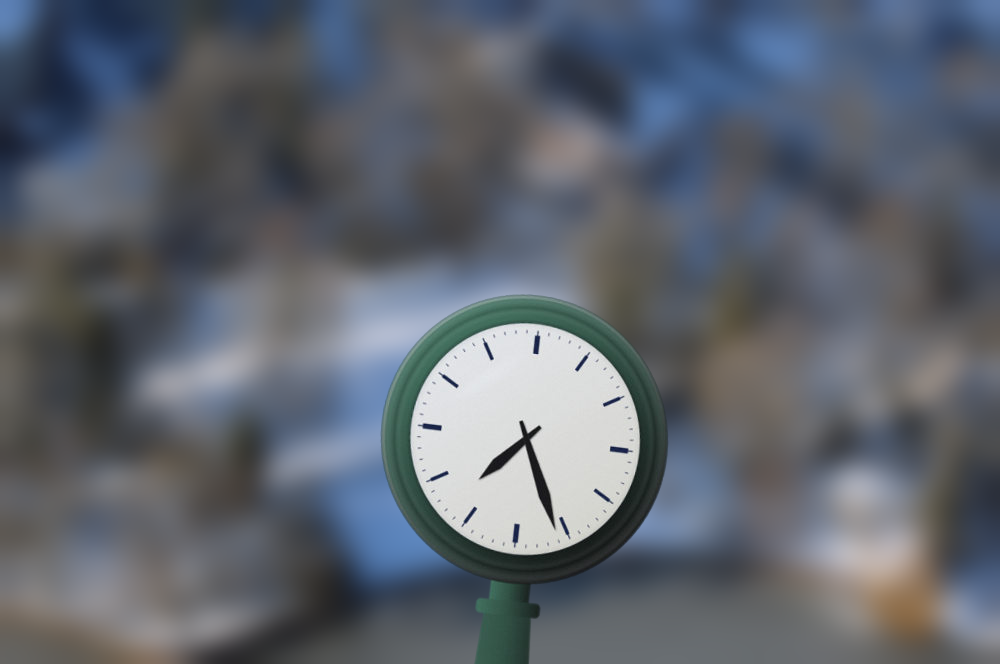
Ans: 7:26
